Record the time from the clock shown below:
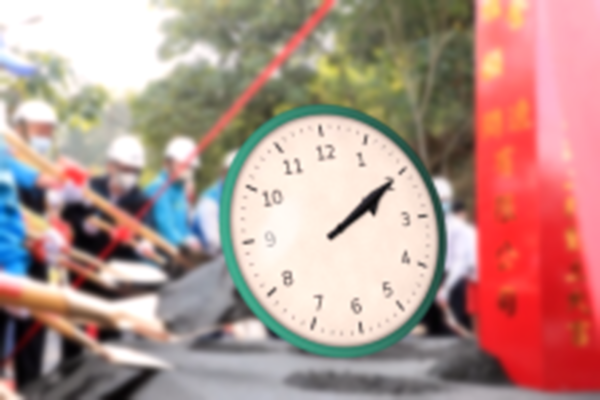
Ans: 2:10
